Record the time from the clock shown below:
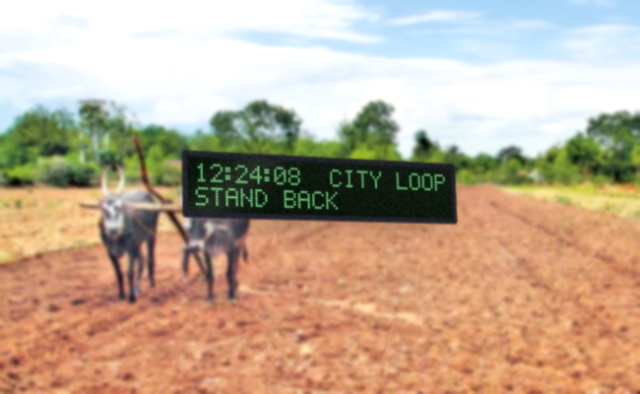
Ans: 12:24:08
